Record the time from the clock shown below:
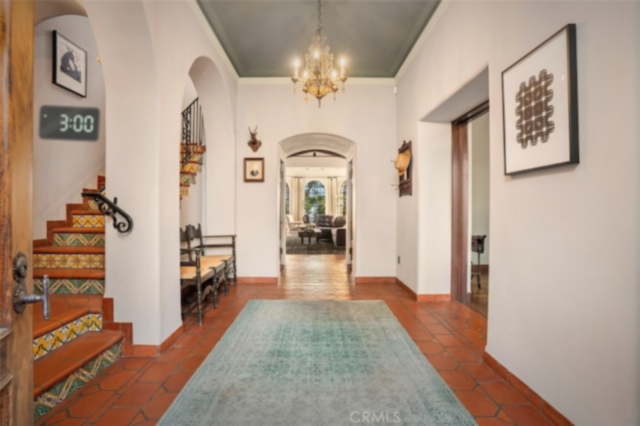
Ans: 3:00
